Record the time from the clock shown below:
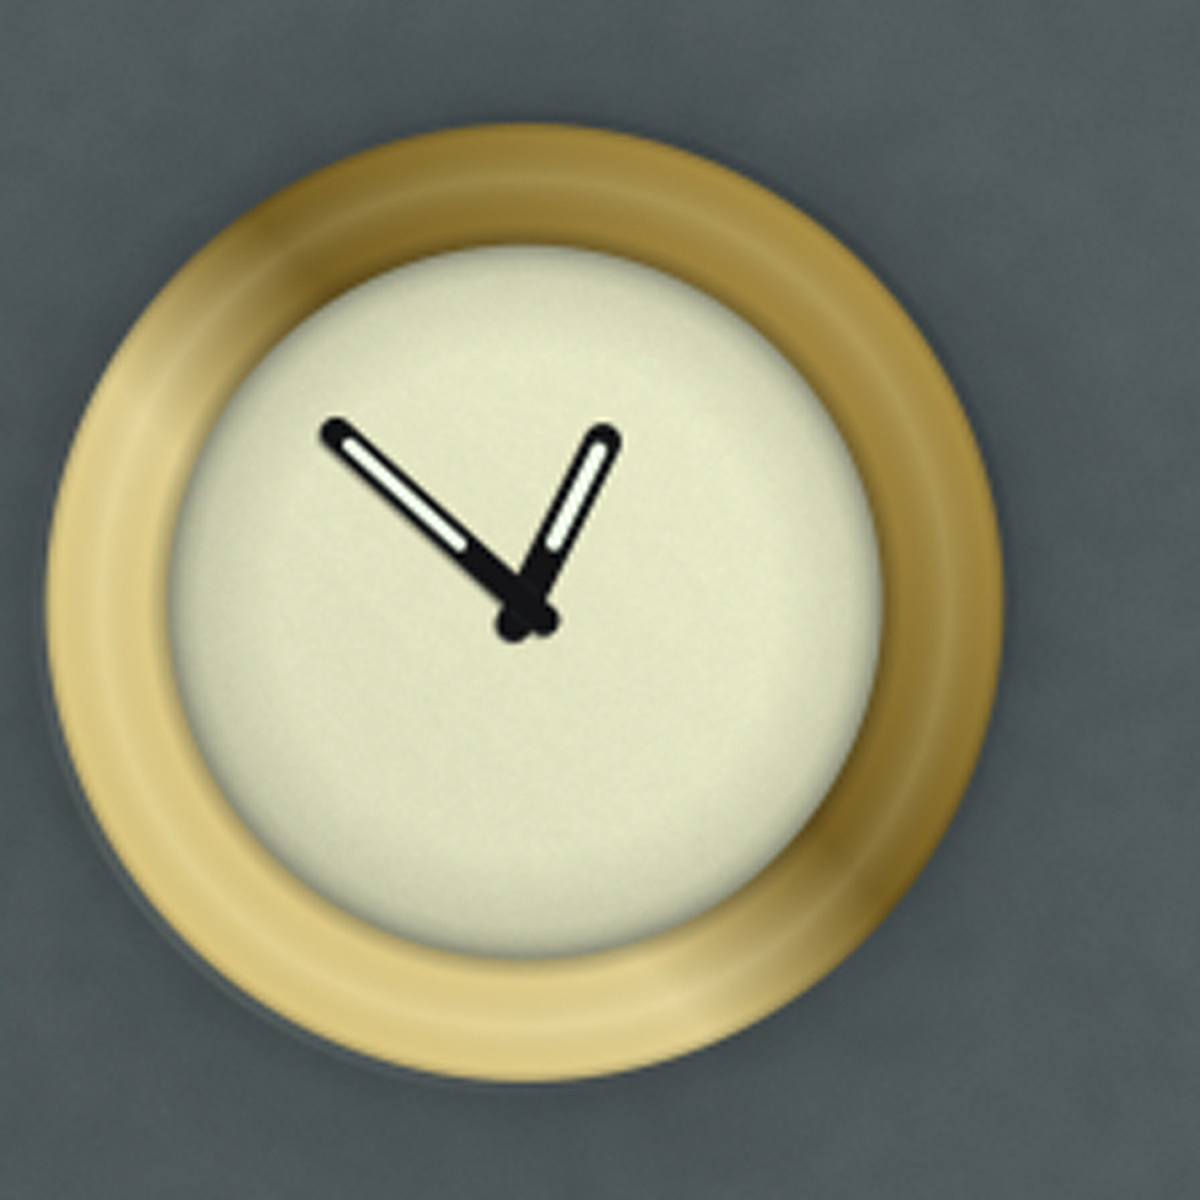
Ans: 12:52
